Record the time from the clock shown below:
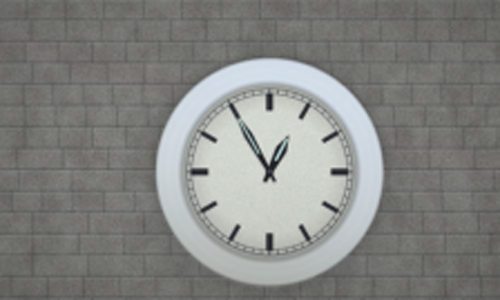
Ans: 12:55
